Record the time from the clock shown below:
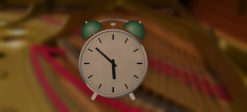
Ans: 5:52
